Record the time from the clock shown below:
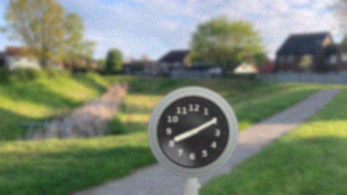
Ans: 8:10
